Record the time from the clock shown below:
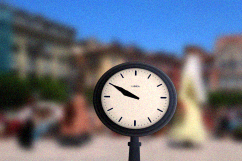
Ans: 9:50
